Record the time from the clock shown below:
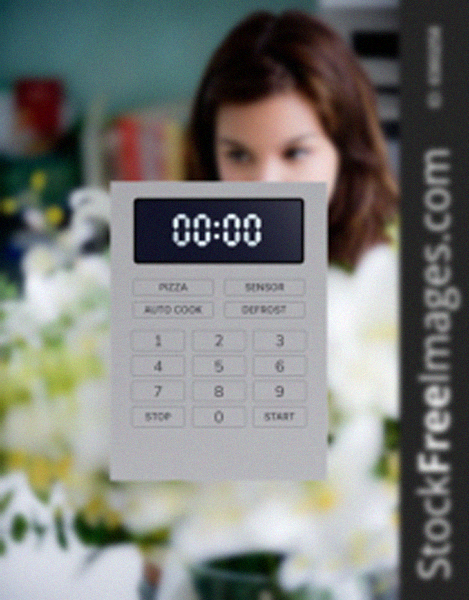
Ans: 0:00
